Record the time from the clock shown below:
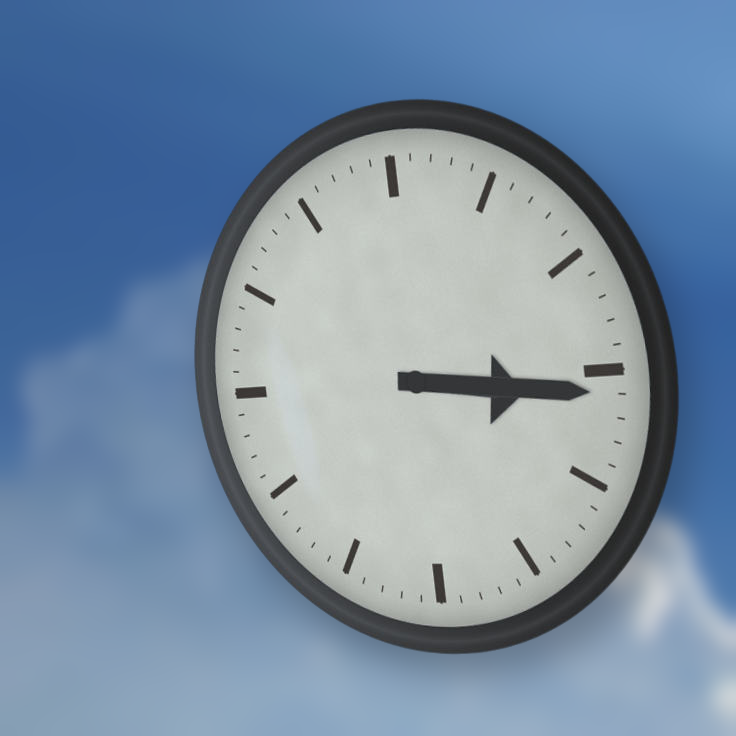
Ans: 3:16
